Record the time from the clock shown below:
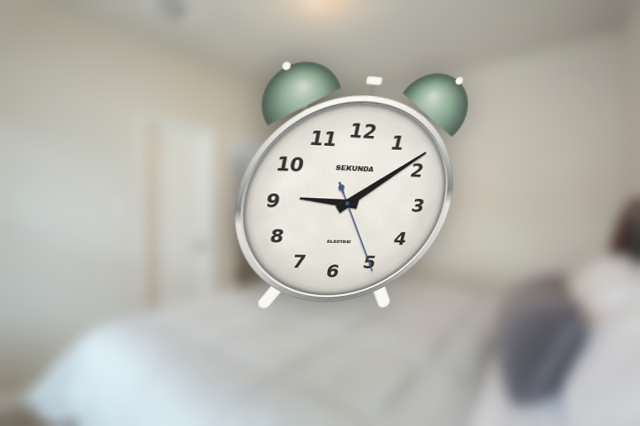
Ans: 9:08:25
